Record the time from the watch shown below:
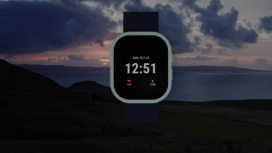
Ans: 12:51
